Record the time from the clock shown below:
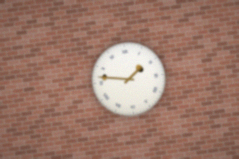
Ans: 1:47
